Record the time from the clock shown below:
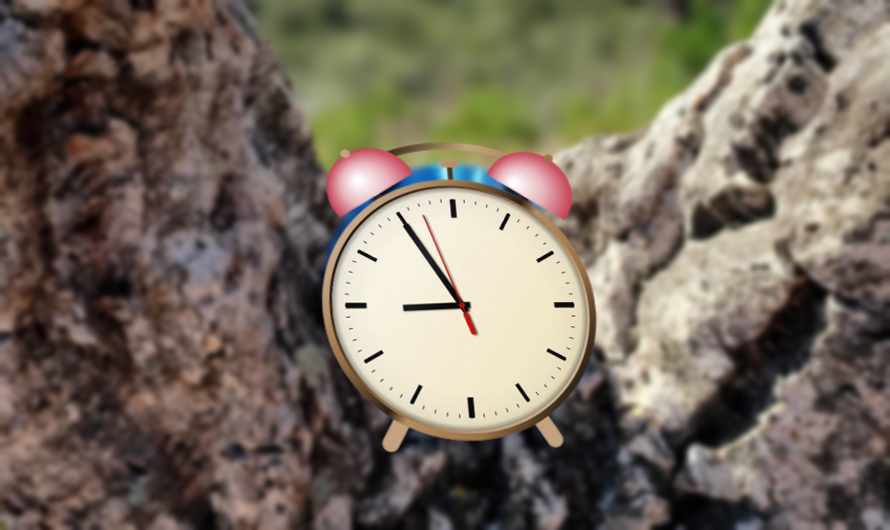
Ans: 8:54:57
